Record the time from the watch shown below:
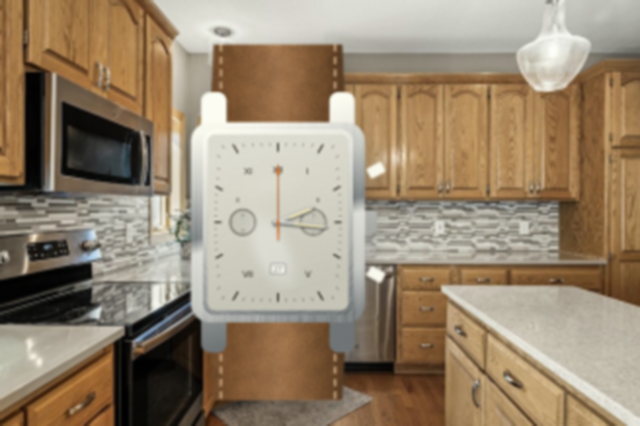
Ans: 2:16
